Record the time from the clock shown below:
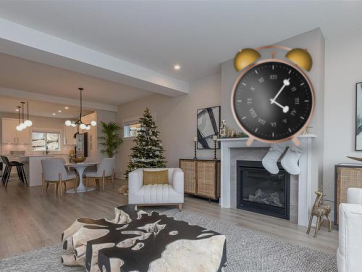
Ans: 4:06
